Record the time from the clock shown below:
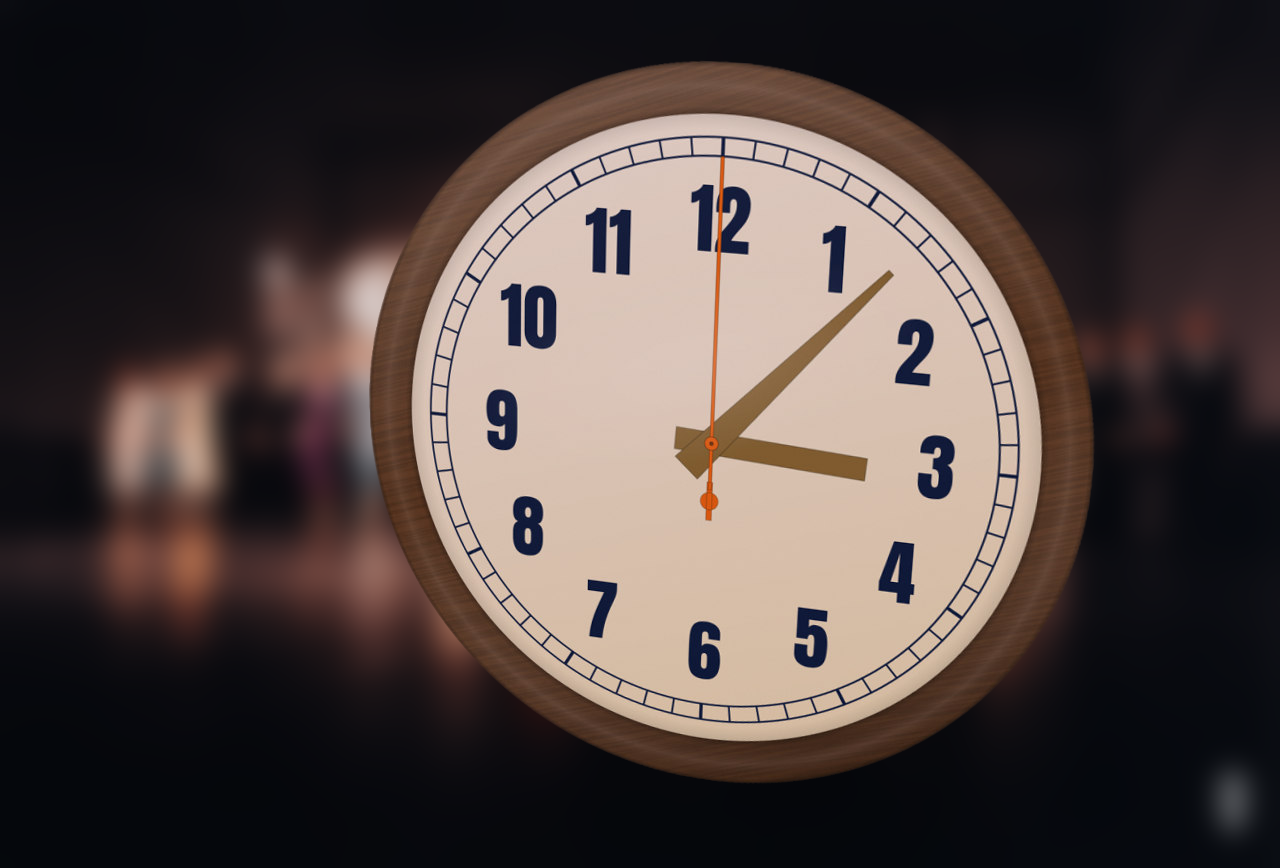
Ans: 3:07:00
